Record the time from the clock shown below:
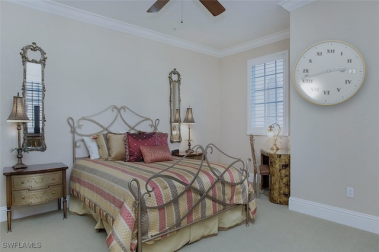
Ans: 2:42
